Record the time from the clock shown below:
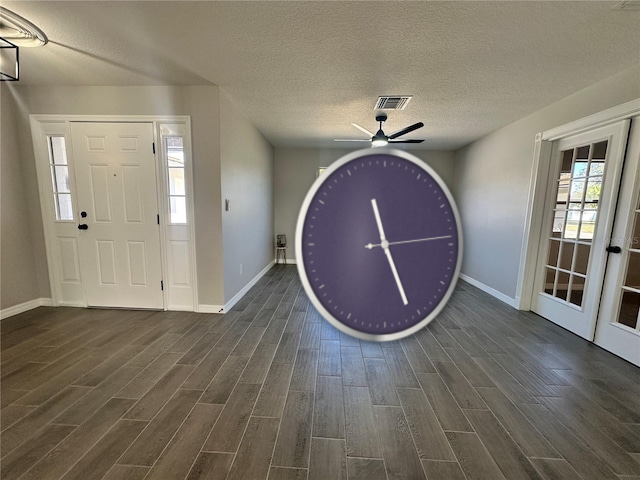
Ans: 11:26:14
